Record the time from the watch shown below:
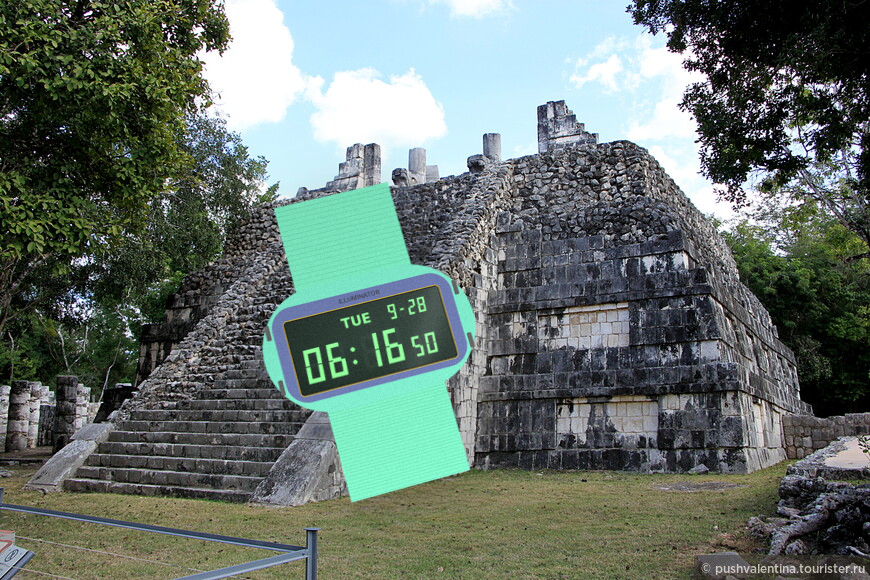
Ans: 6:16:50
